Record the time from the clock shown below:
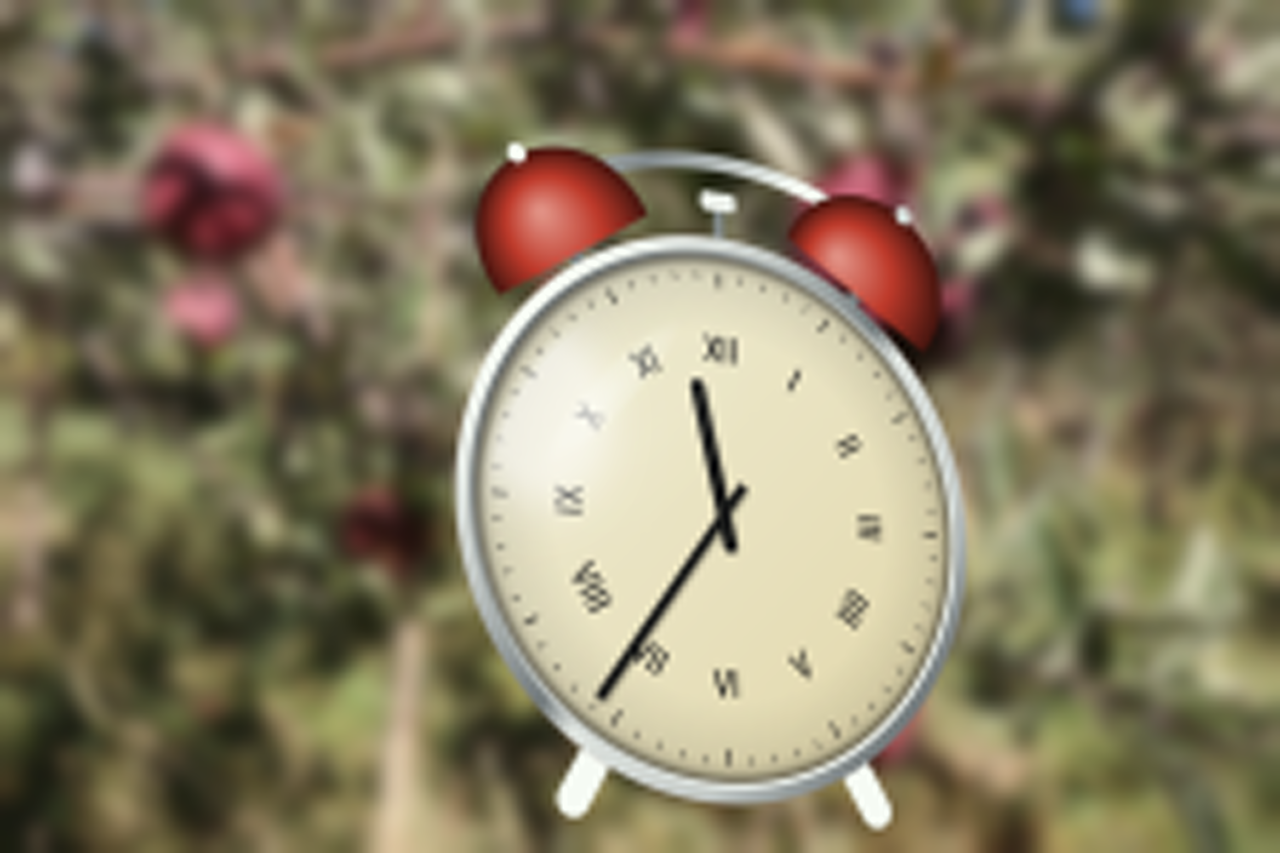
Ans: 11:36
